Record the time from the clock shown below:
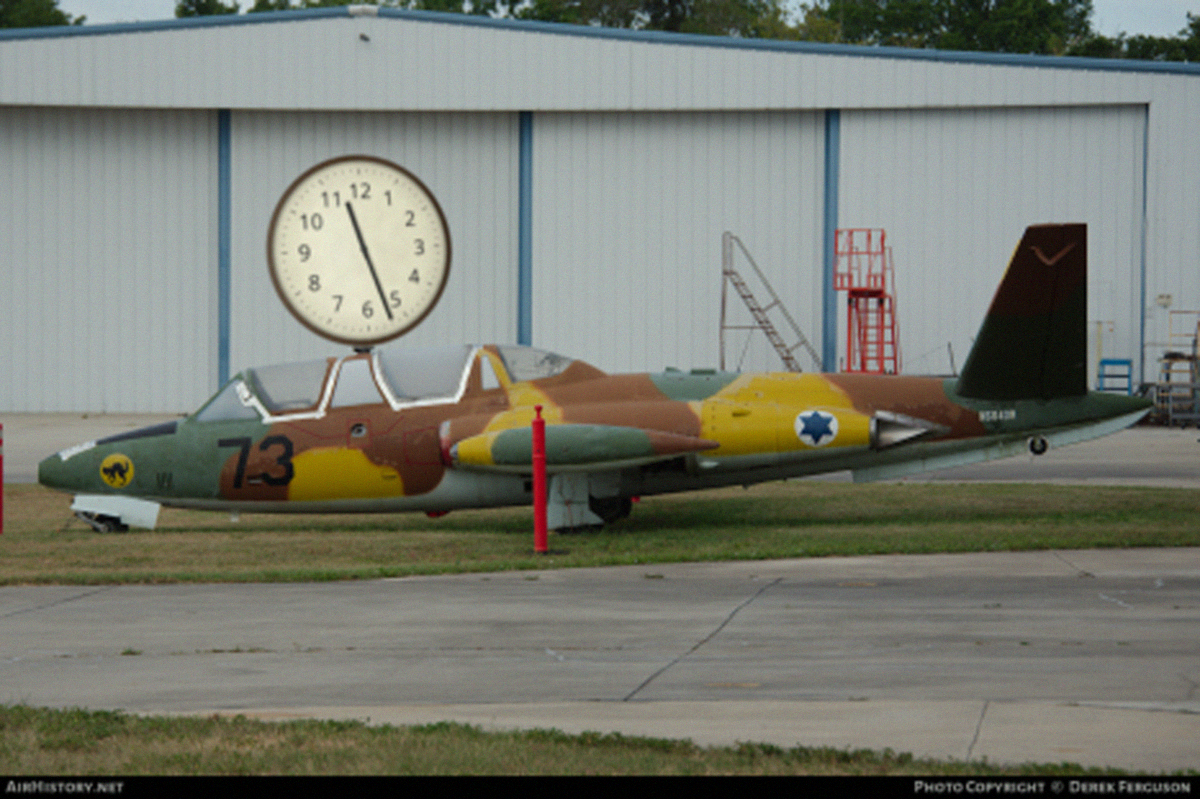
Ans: 11:27
